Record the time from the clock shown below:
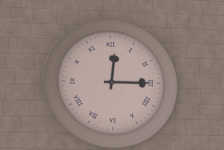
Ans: 12:15
